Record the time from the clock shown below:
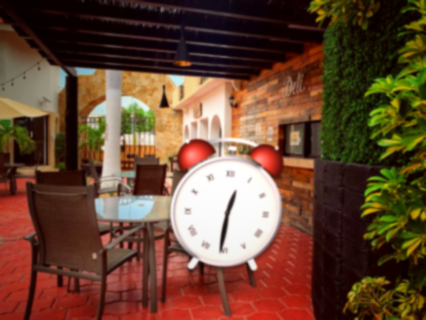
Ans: 12:31
